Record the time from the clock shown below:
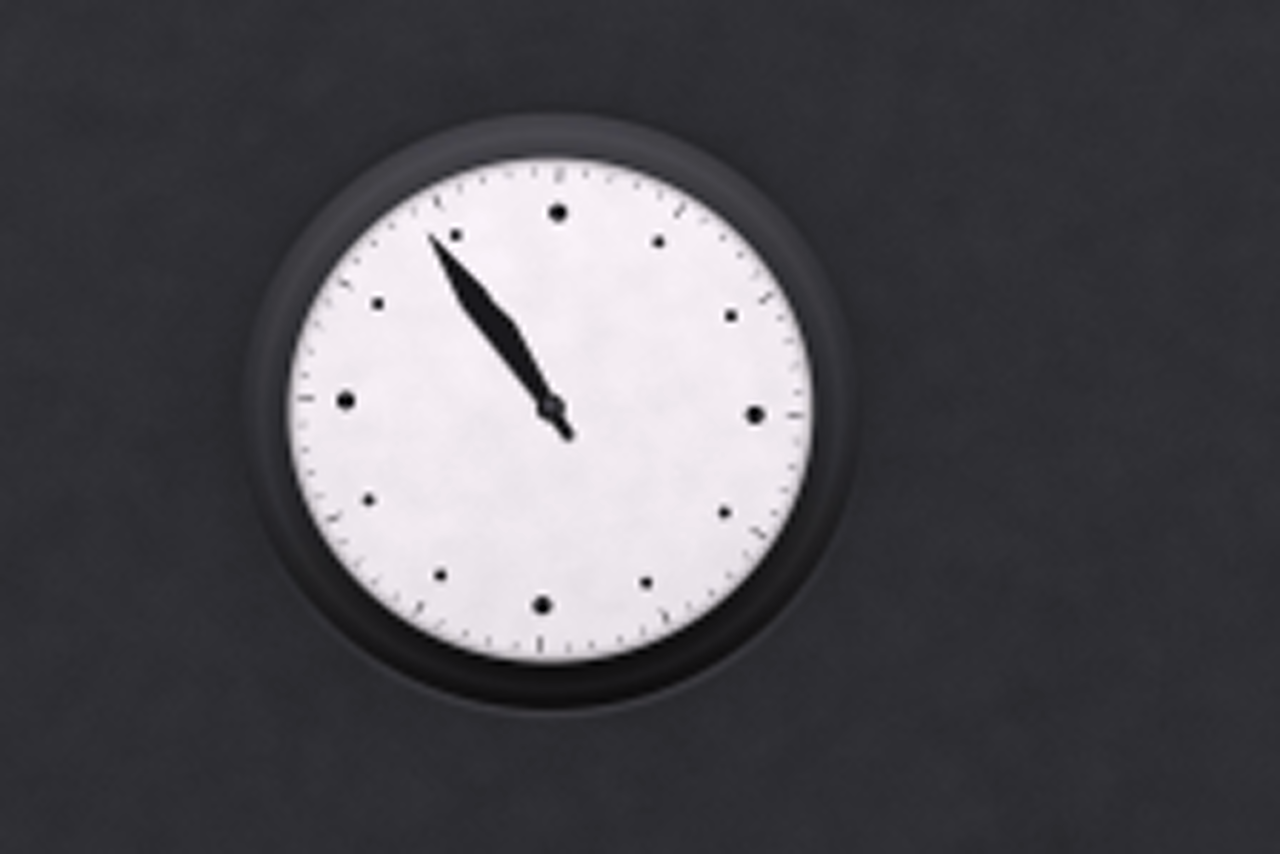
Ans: 10:54
